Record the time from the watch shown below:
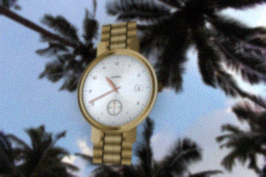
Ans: 10:41
